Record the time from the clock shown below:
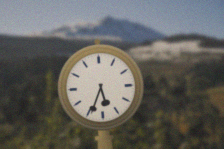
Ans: 5:34
